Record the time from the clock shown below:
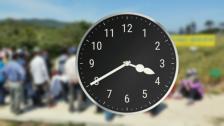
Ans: 3:40
